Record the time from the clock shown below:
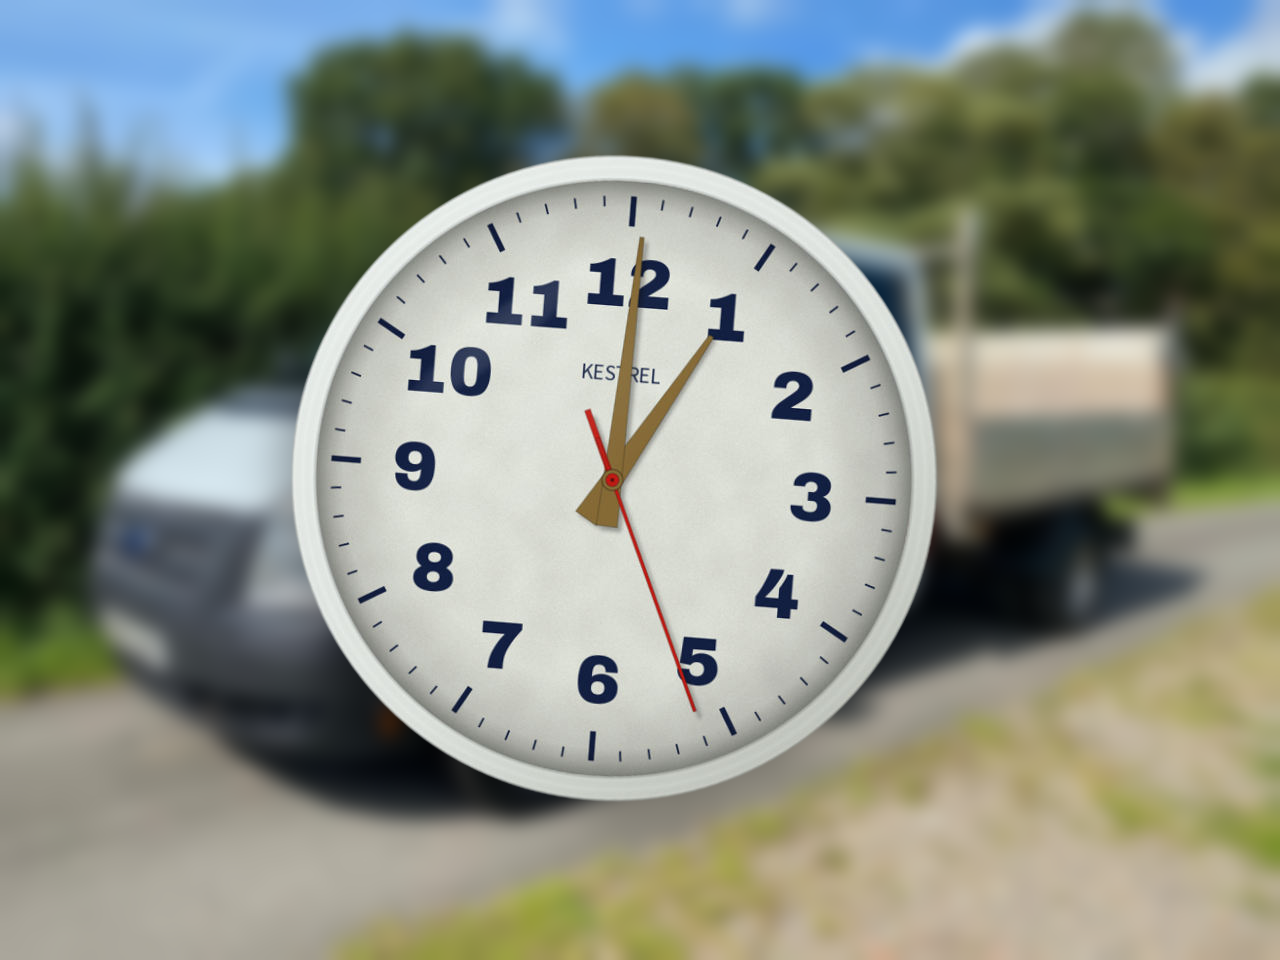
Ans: 1:00:26
